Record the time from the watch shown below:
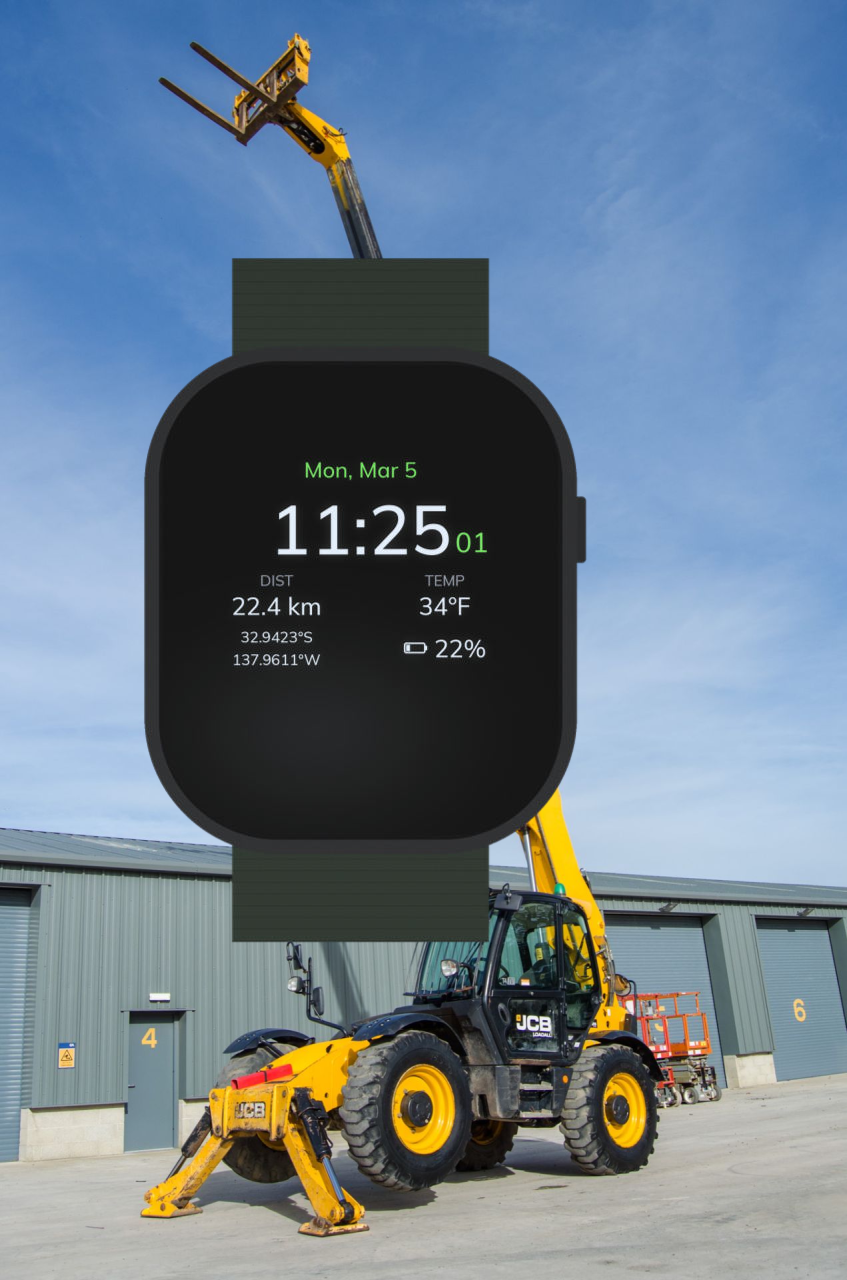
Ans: 11:25:01
